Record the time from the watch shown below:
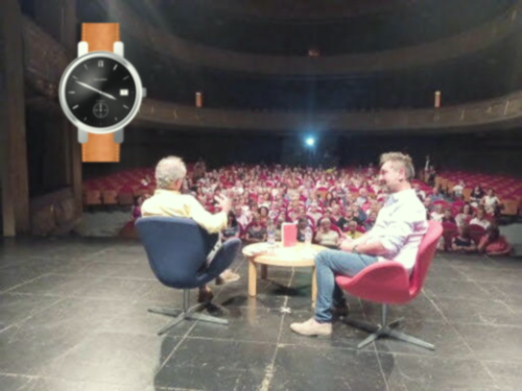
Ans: 3:49
